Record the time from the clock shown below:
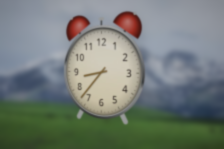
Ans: 8:37
